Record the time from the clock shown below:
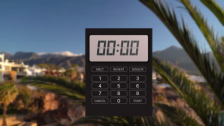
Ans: 0:00
